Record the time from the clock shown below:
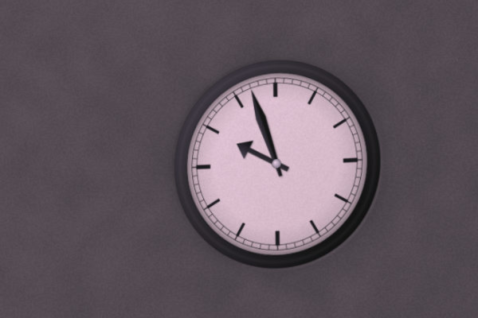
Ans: 9:57
